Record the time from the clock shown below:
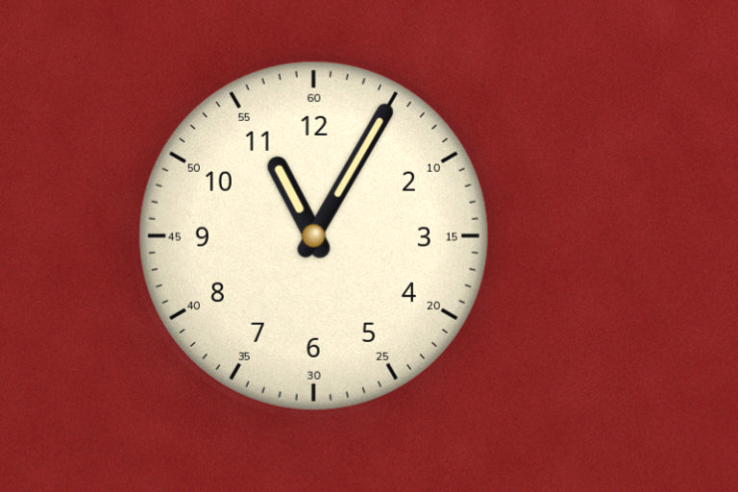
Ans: 11:05
